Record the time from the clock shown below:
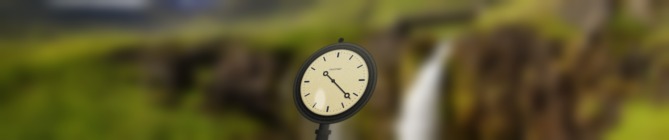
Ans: 10:22
